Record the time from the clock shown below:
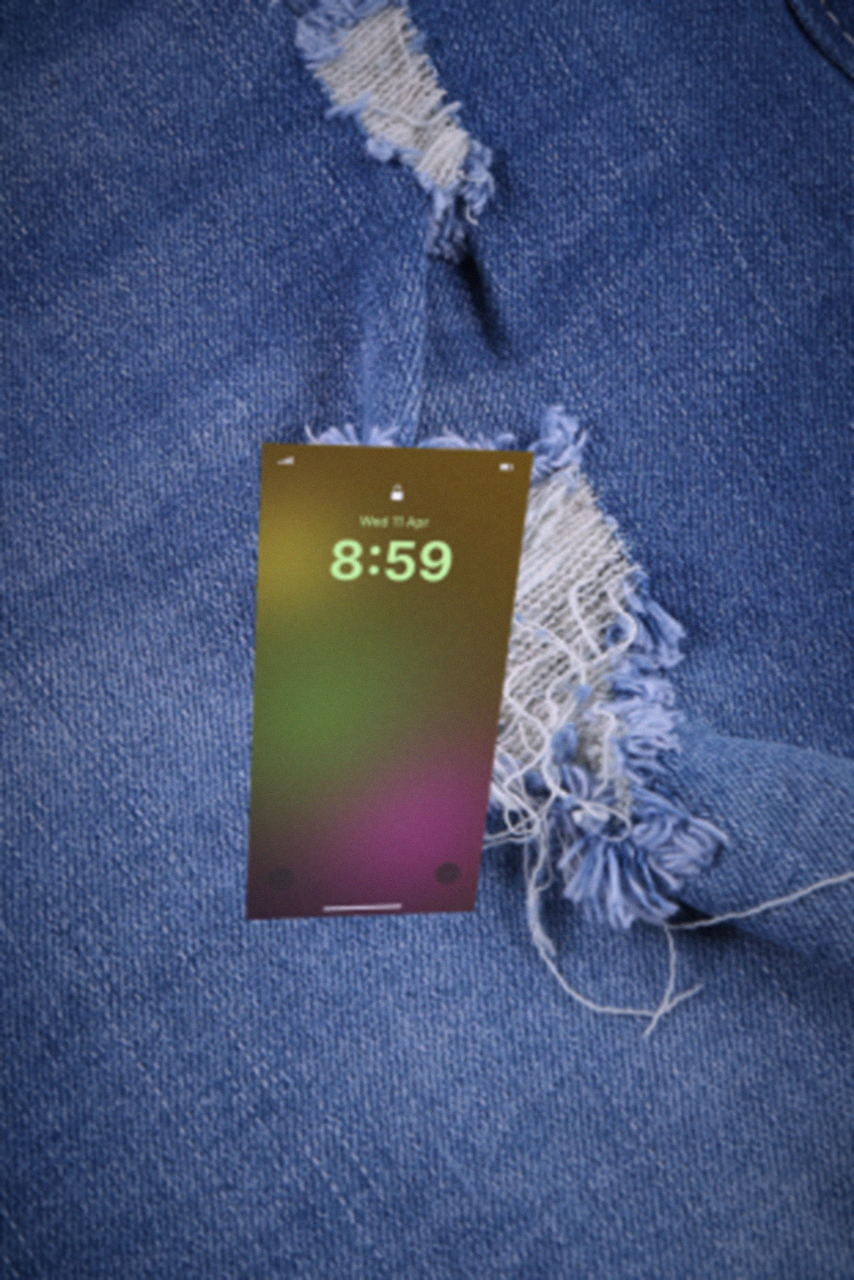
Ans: 8:59
